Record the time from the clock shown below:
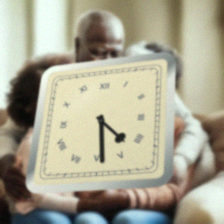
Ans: 4:29
